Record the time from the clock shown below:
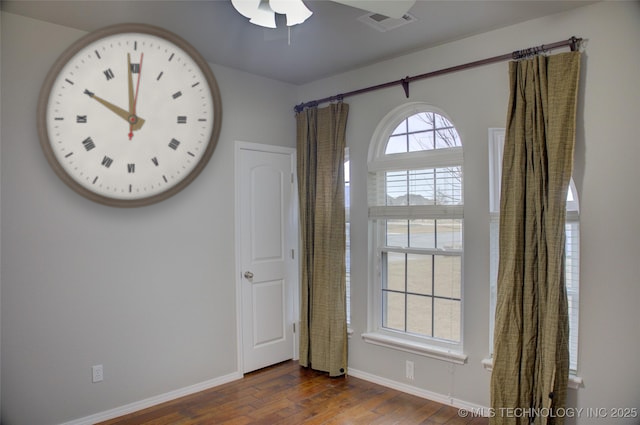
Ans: 9:59:01
